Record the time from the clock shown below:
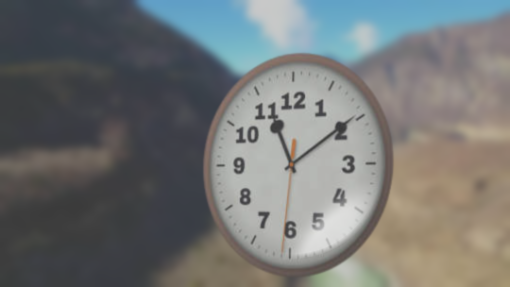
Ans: 11:09:31
